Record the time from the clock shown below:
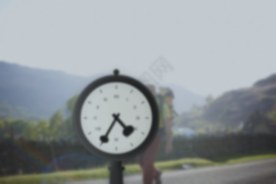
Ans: 4:35
